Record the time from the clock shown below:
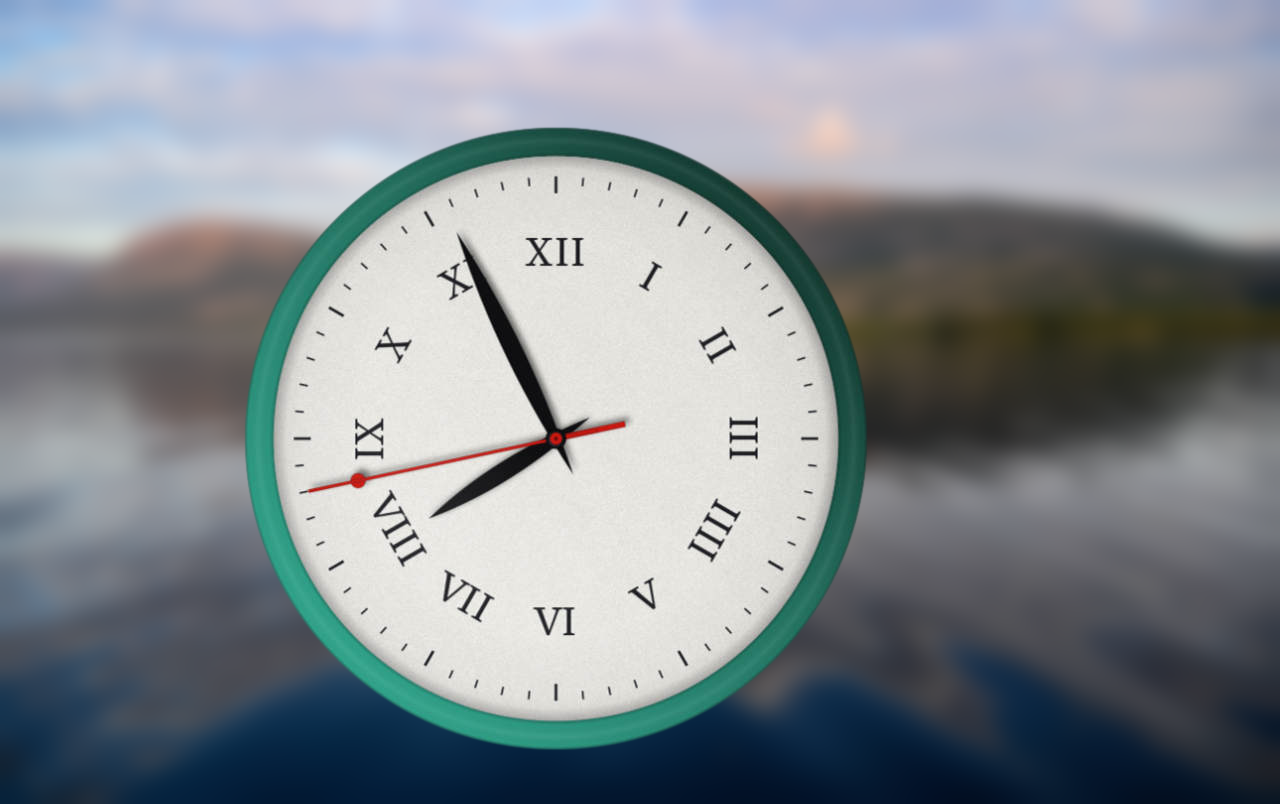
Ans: 7:55:43
